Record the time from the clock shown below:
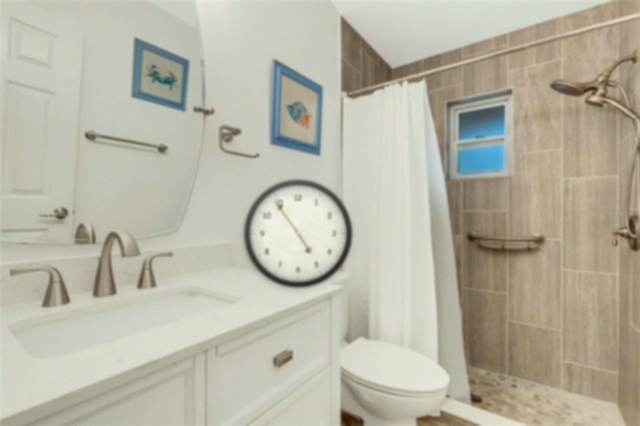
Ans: 4:54
